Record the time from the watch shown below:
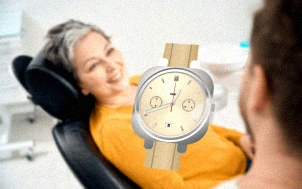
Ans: 12:41
